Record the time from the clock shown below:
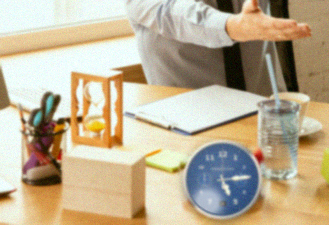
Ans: 5:14
